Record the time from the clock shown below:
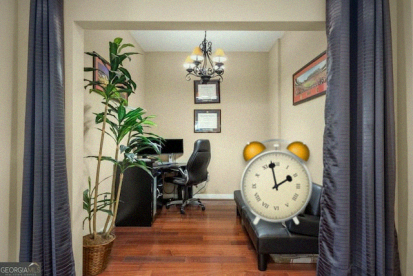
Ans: 1:58
